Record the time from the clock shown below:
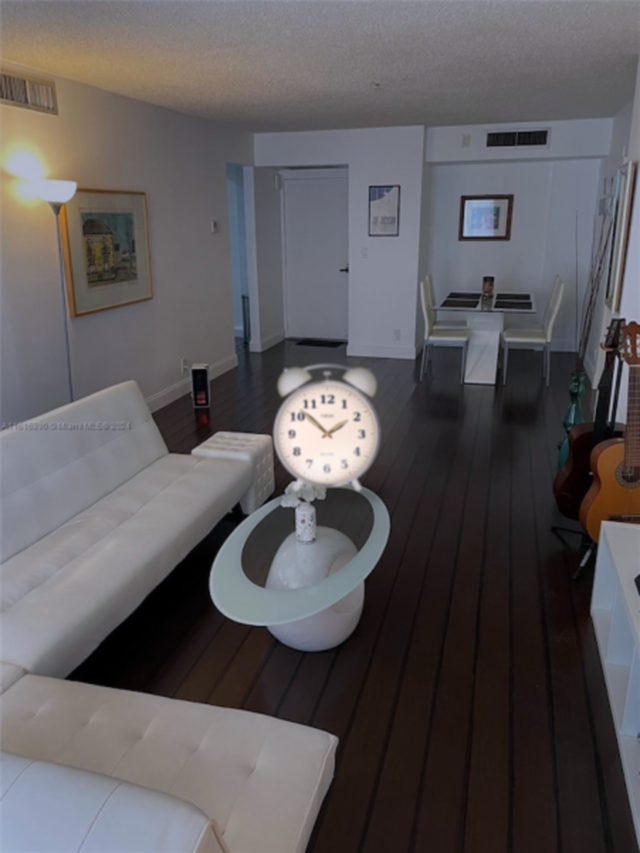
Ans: 1:52
